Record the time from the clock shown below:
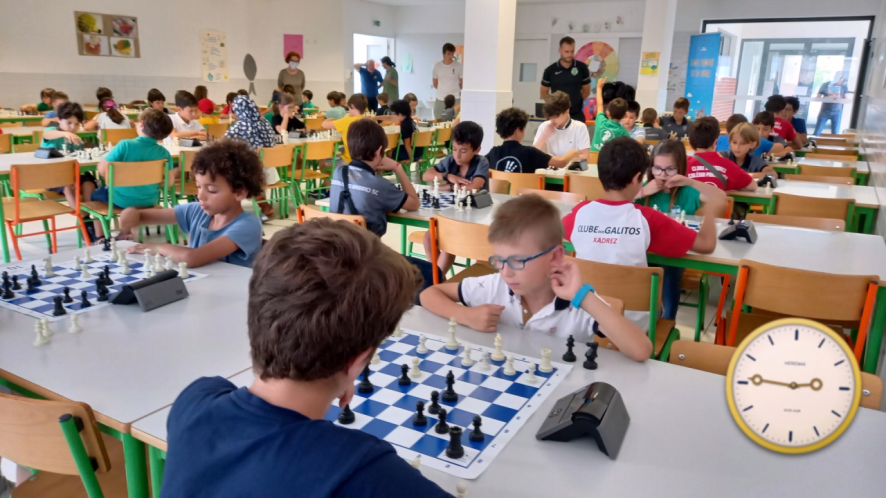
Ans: 2:46
